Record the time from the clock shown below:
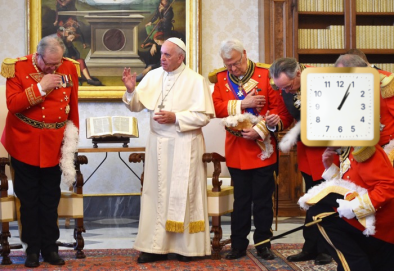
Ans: 1:04
